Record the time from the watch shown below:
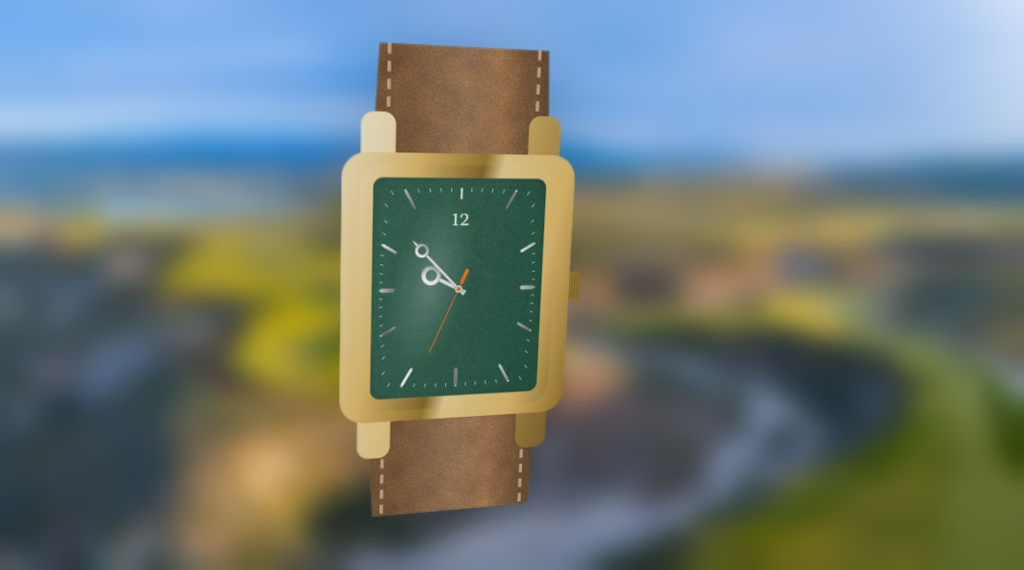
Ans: 9:52:34
